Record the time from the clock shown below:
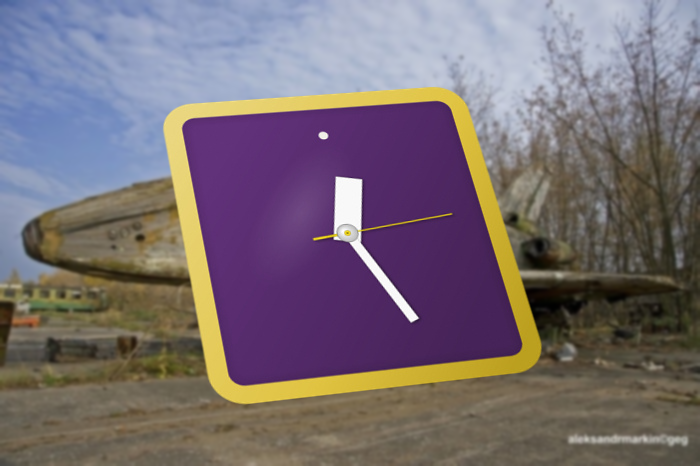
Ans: 12:26:14
